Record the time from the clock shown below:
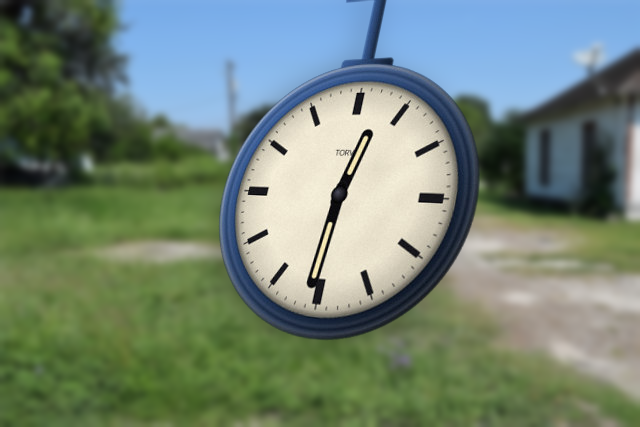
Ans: 12:31
